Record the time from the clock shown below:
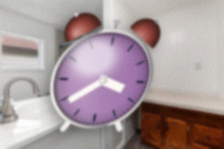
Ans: 3:39
